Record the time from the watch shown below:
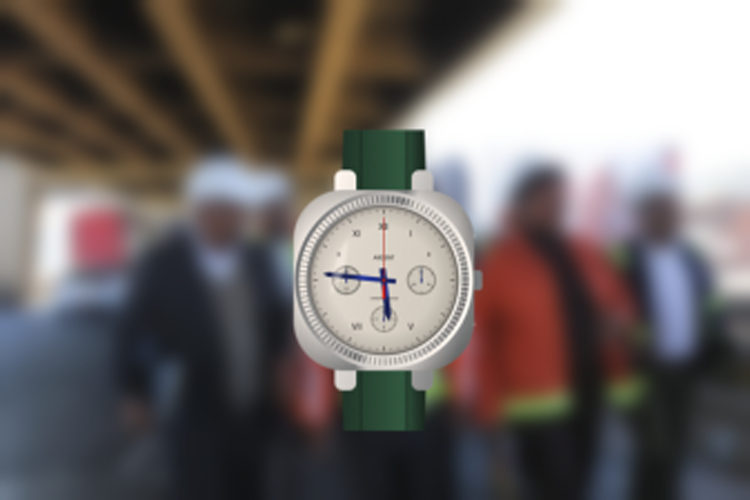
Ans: 5:46
